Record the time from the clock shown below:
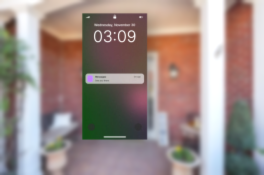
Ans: 3:09
